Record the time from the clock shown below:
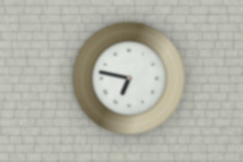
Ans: 6:47
